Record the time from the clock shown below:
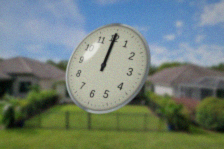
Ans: 12:00
